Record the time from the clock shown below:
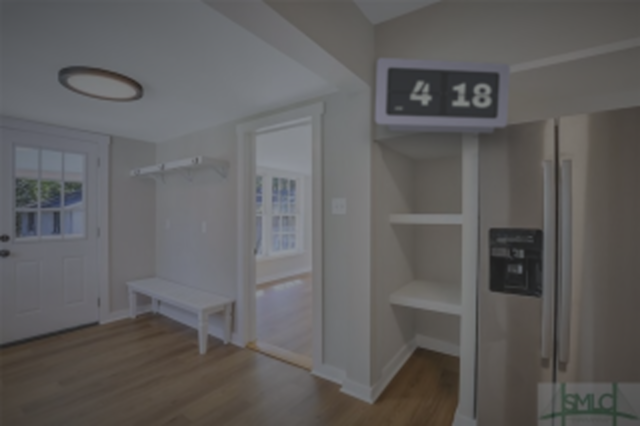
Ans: 4:18
